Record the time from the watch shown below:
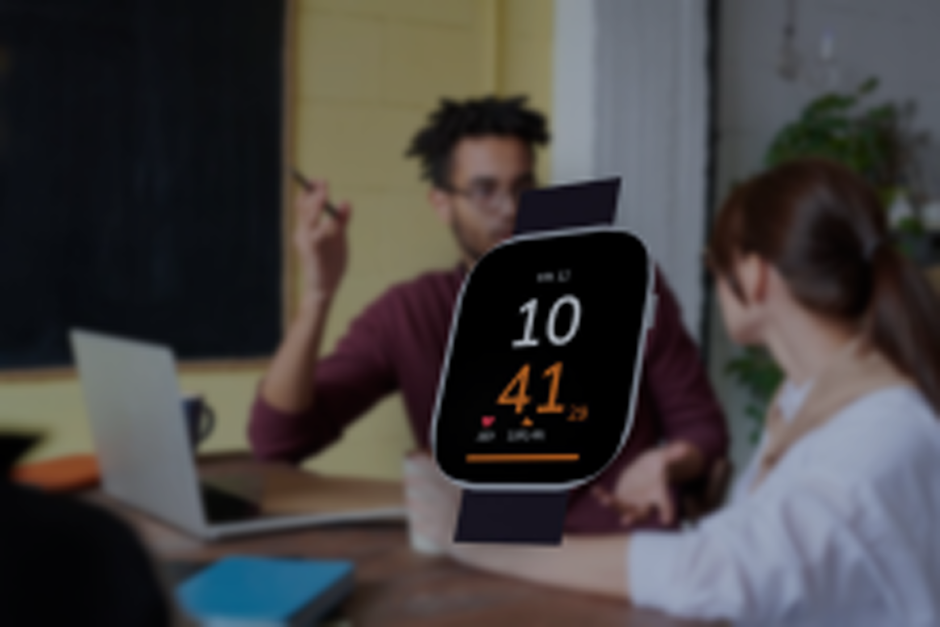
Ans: 10:41
